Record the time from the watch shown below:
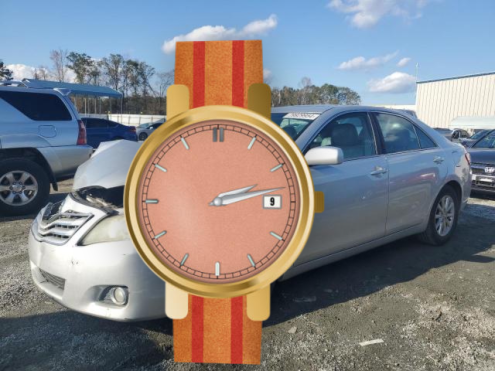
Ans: 2:13
